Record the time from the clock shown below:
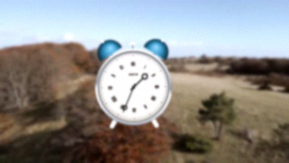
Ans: 1:34
